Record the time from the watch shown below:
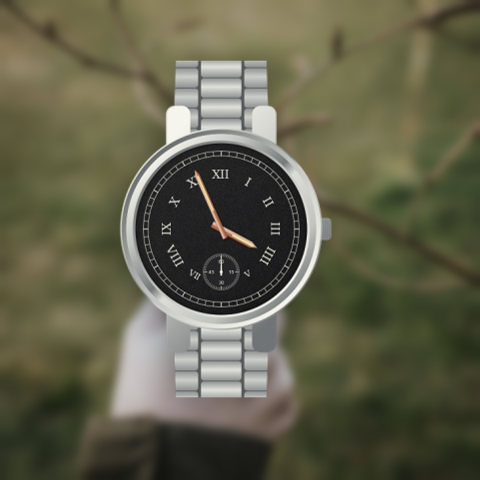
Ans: 3:56
